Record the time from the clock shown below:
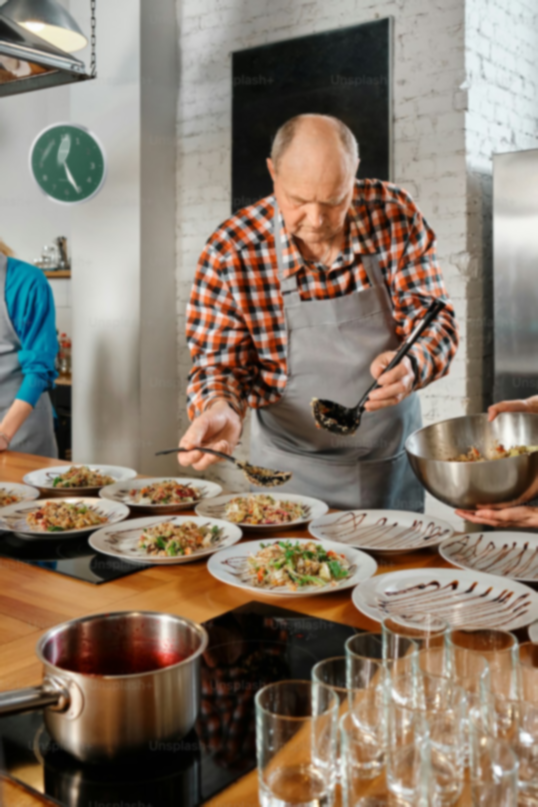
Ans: 5:26
